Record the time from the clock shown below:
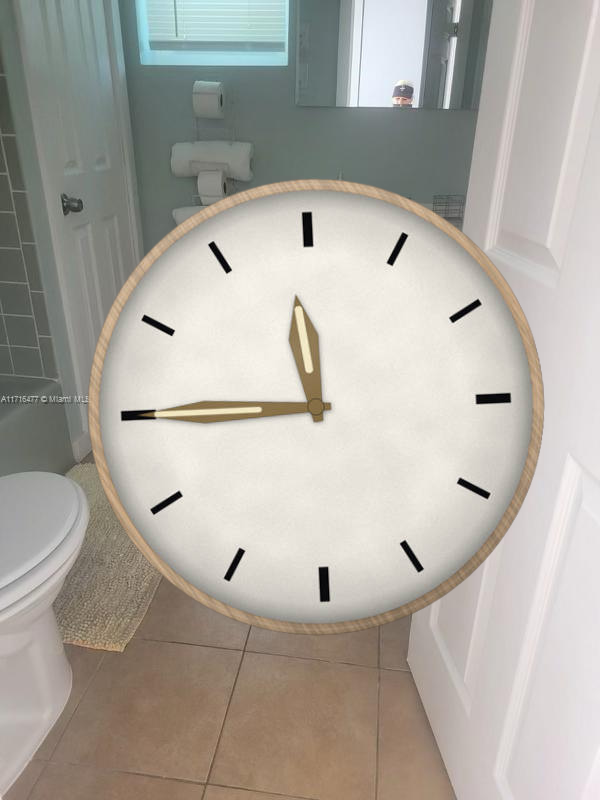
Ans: 11:45
